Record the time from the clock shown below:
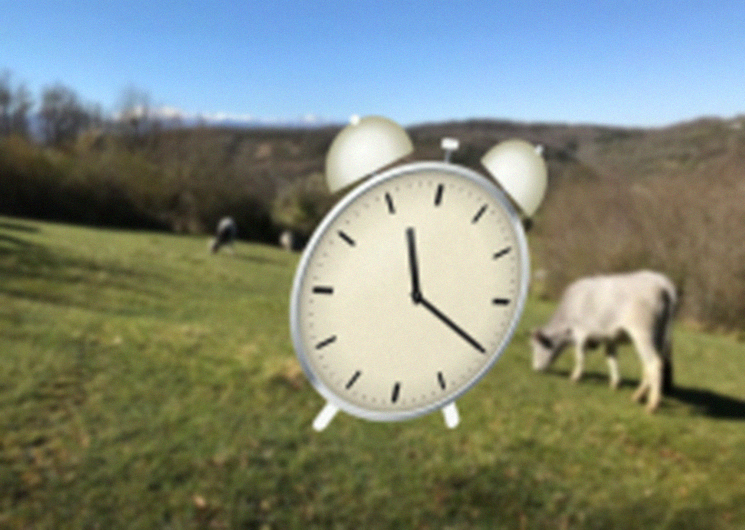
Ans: 11:20
